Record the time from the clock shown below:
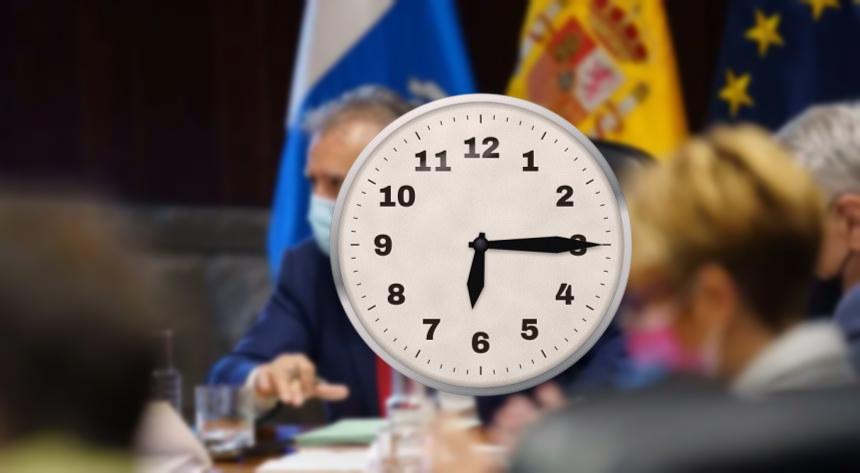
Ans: 6:15
